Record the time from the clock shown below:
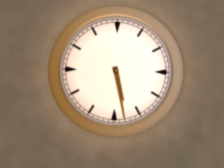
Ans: 5:28
